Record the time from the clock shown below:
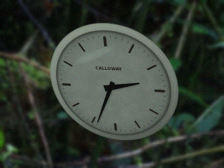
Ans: 2:34
